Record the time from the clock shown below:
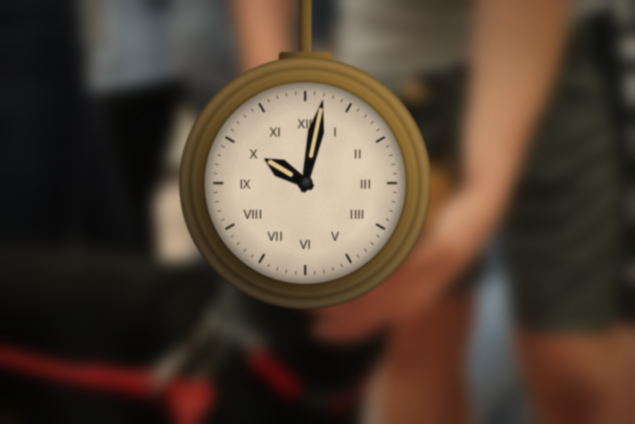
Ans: 10:02
